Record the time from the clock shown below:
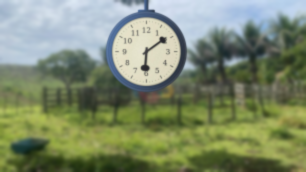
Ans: 6:09
